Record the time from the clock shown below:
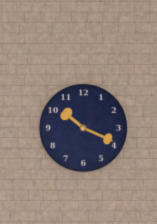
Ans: 10:19
